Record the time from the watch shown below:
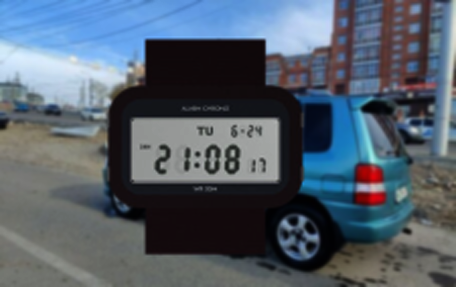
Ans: 21:08:17
